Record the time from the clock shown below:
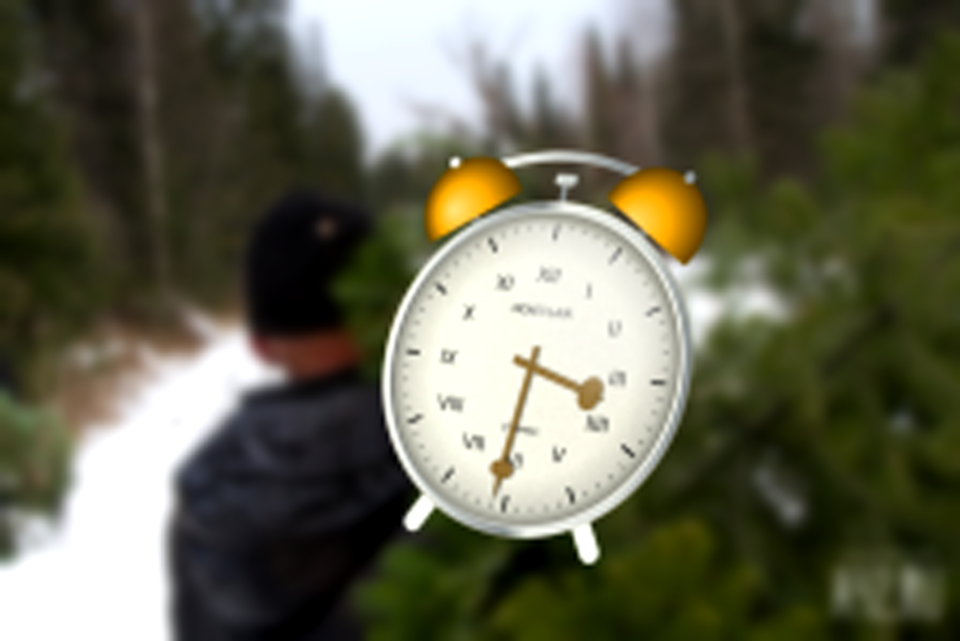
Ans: 3:31
